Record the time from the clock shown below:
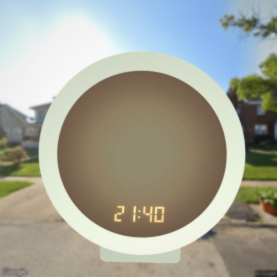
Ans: 21:40
